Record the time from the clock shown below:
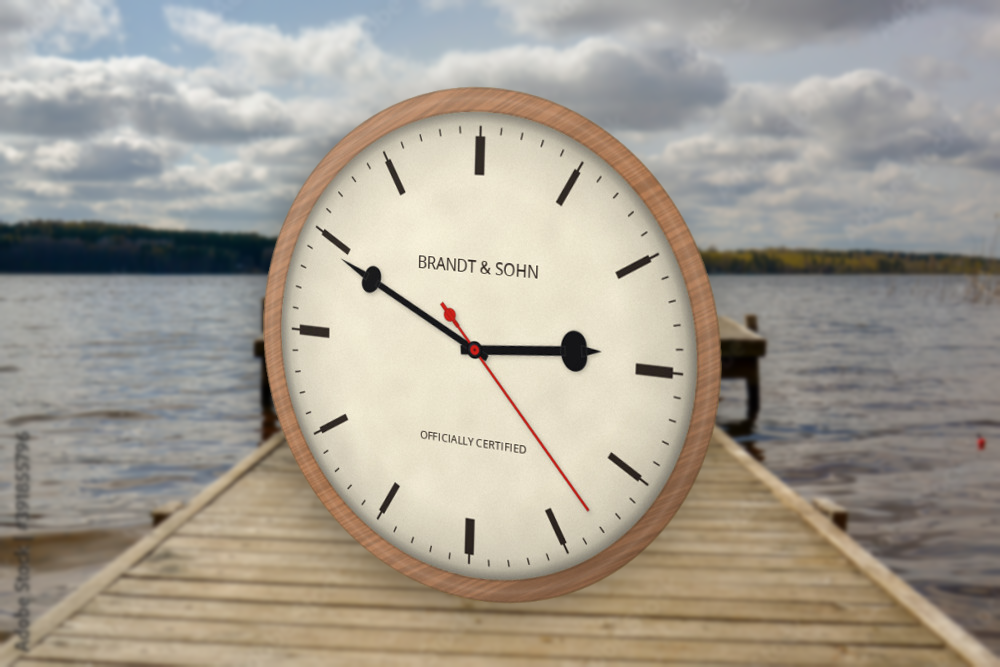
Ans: 2:49:23
